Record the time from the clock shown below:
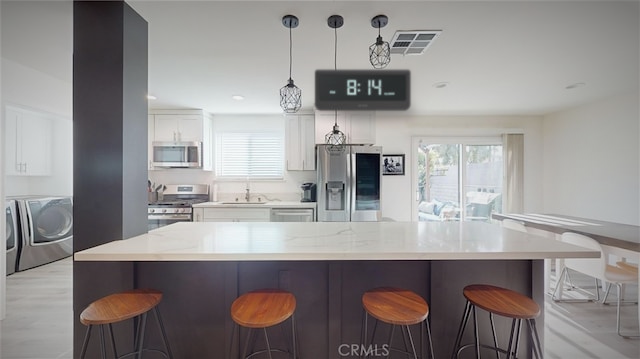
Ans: 8:14
